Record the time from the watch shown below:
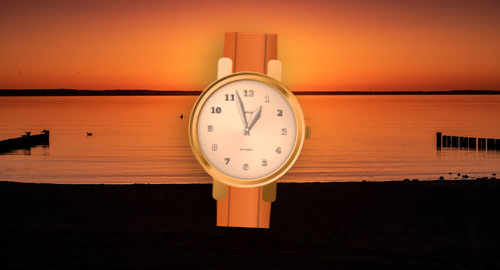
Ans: 12:57
